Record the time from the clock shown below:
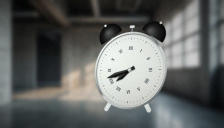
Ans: 7:42
